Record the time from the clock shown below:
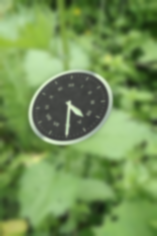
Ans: 4:30
